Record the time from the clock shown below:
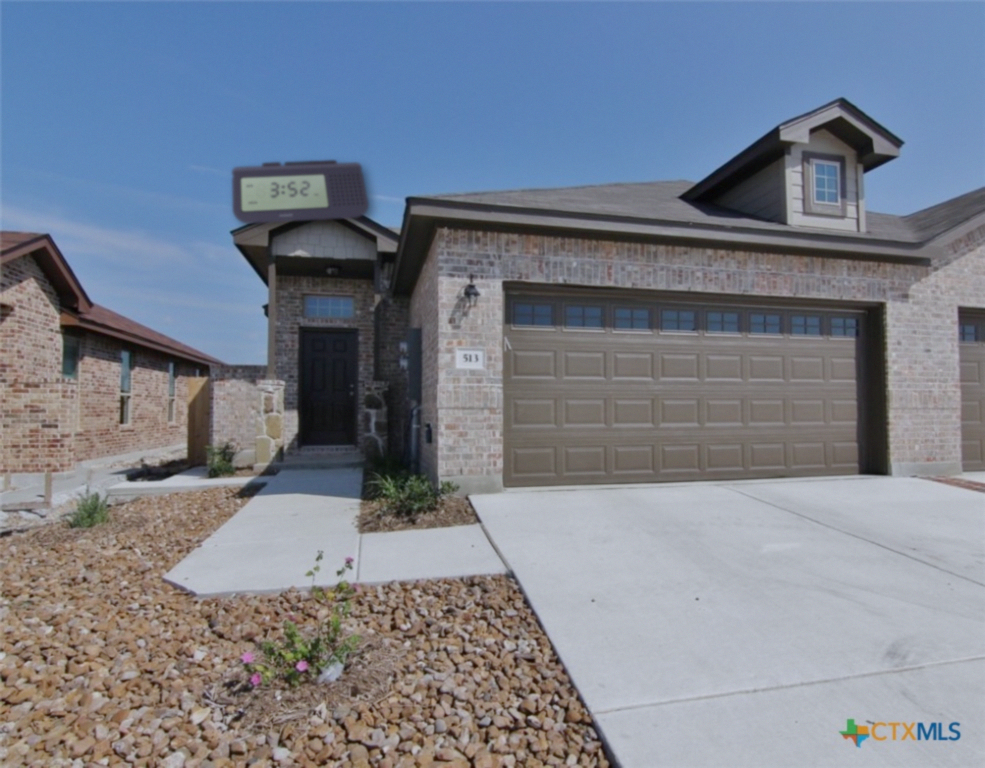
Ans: 3:52
